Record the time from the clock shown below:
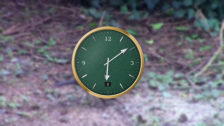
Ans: 6:09
